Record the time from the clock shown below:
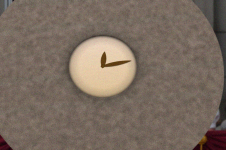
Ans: 12:13
